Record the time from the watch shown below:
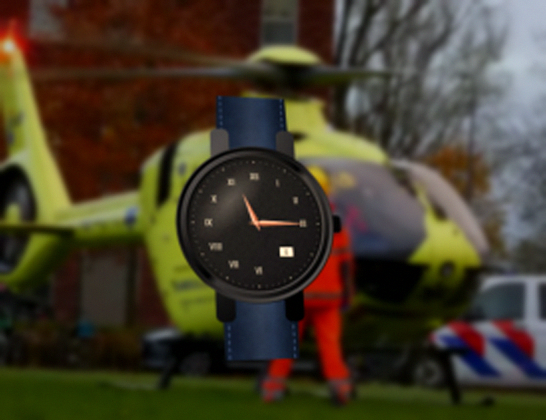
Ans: 11:15
